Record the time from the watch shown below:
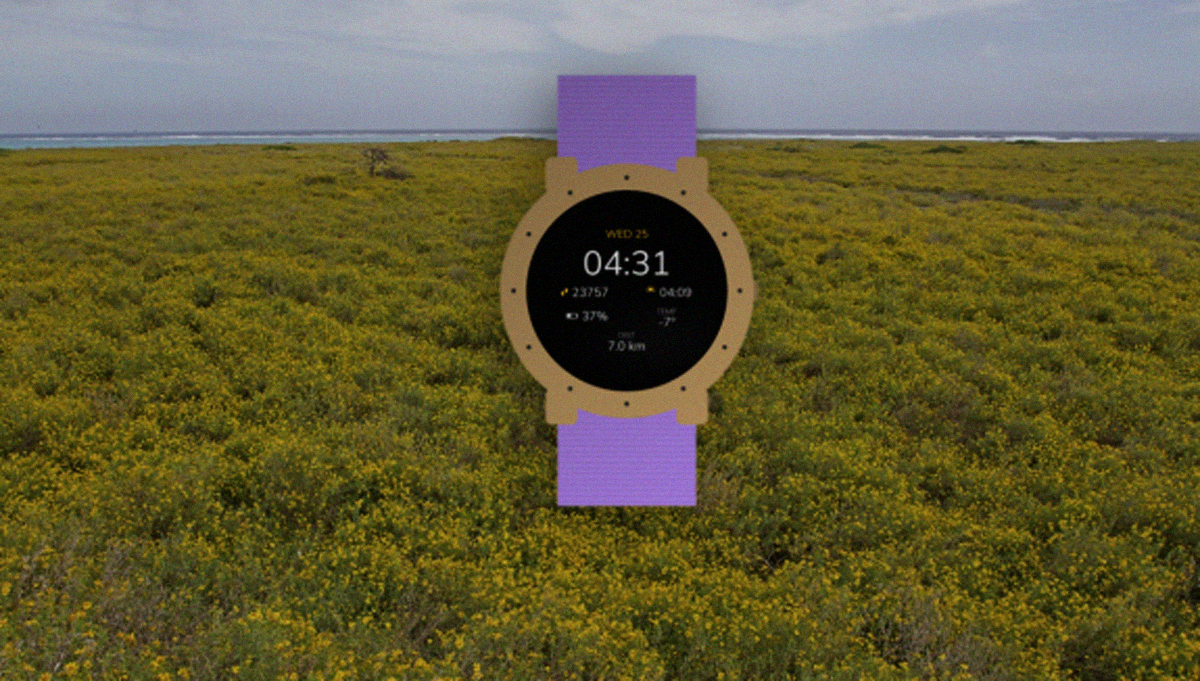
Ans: 4:31
